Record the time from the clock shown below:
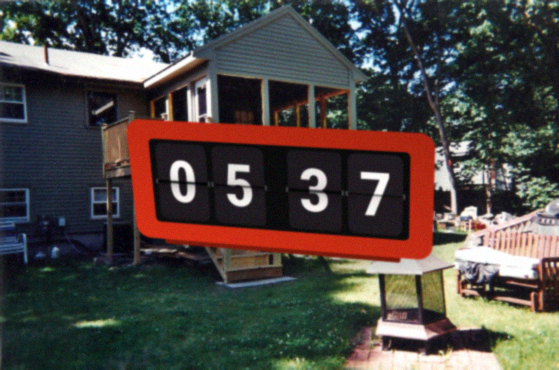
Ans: 5:37
